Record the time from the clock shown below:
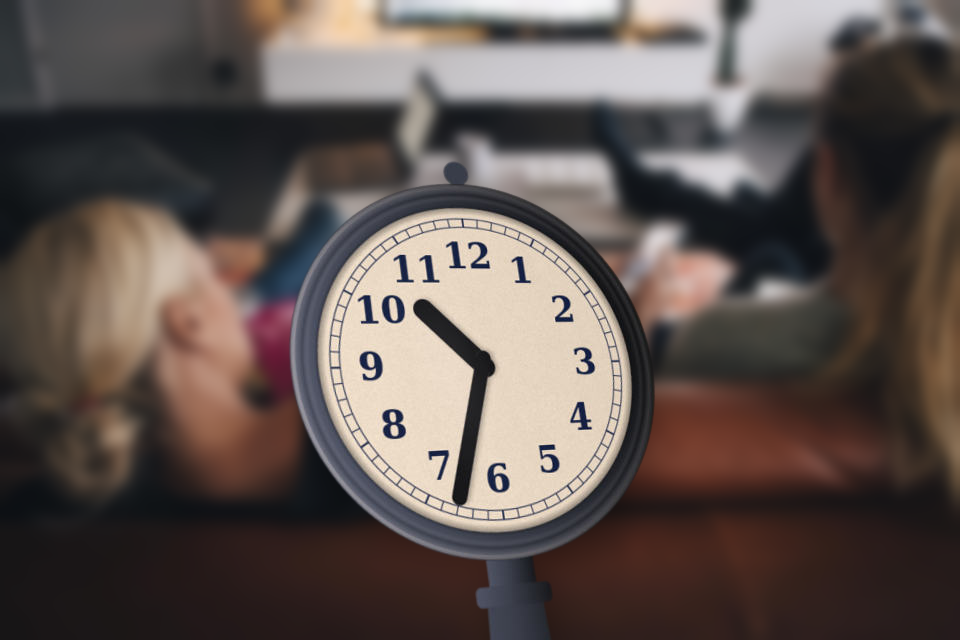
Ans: 10:33
